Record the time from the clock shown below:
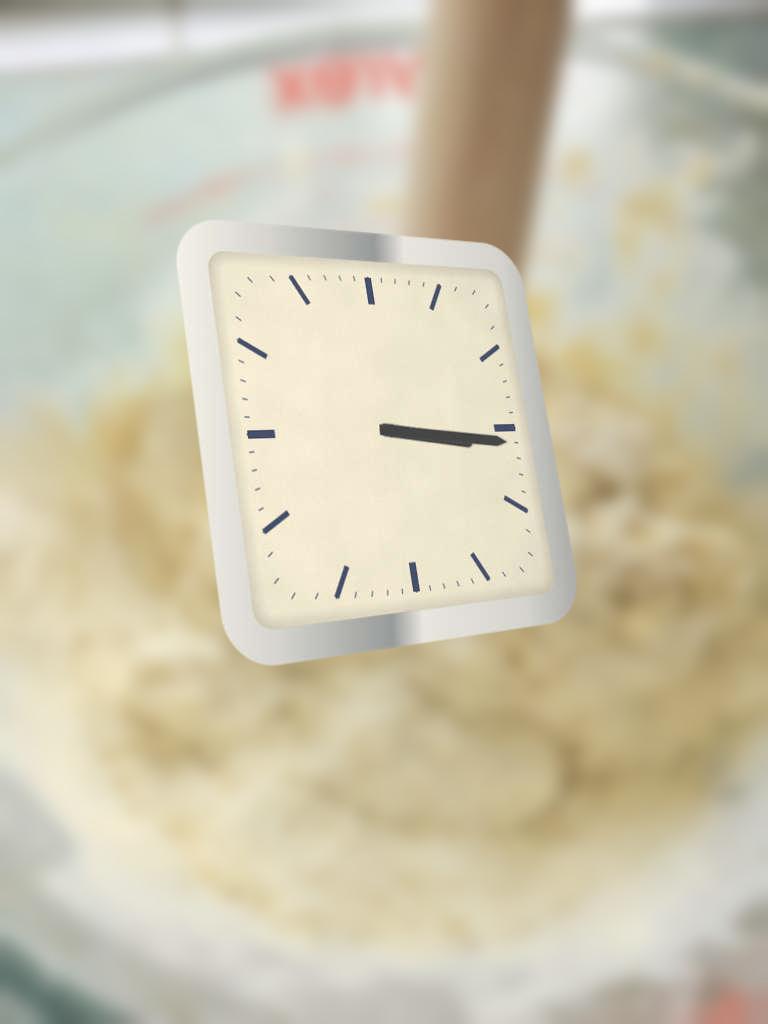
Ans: 3:16
